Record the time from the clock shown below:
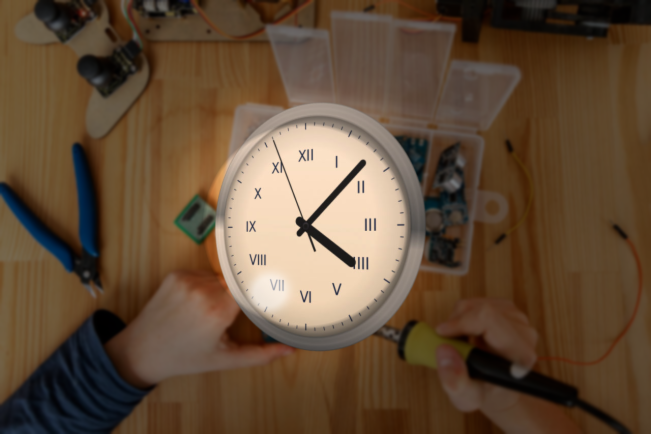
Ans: 4:07:56
